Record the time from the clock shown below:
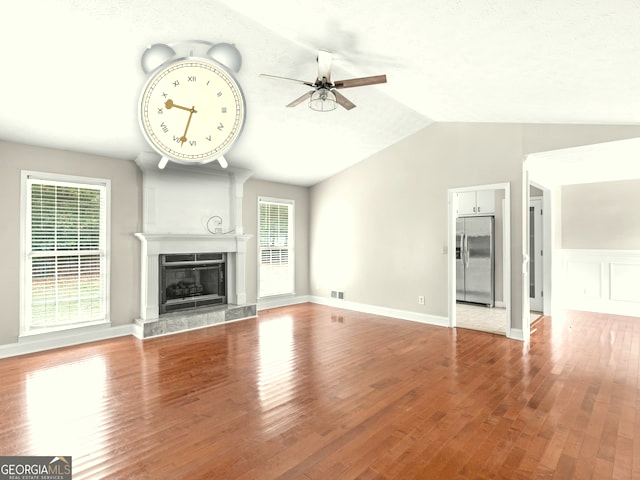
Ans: 9:33
